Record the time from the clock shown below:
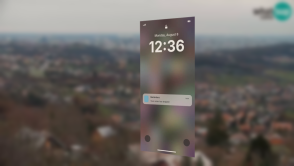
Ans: 12:36
